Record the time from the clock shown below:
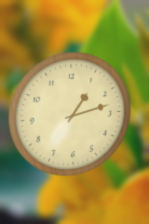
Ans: 1:13
